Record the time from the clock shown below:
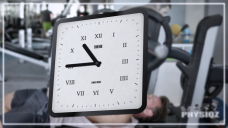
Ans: 10:45
